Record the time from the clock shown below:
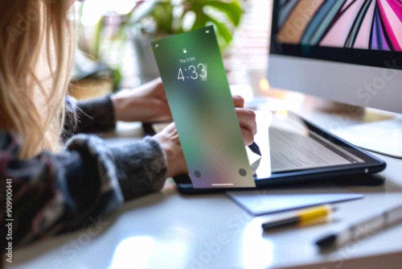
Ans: 4:33
